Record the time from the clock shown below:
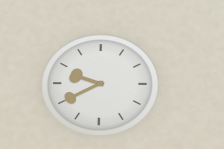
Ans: 9:40
